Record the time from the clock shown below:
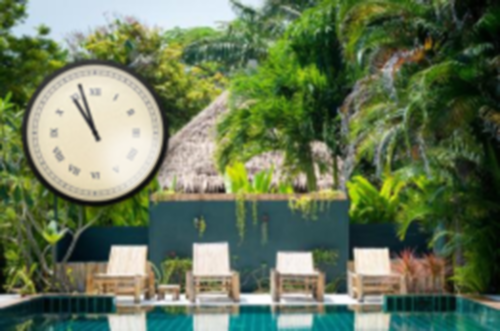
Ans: 10:57
